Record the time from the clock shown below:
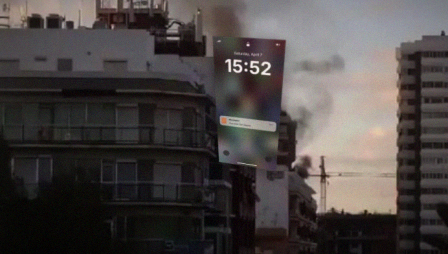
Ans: 15:52
